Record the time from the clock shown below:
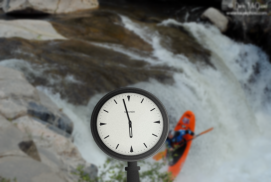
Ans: 5:58
